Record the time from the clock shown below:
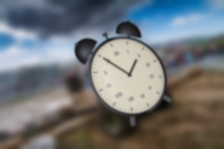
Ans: 1:55
